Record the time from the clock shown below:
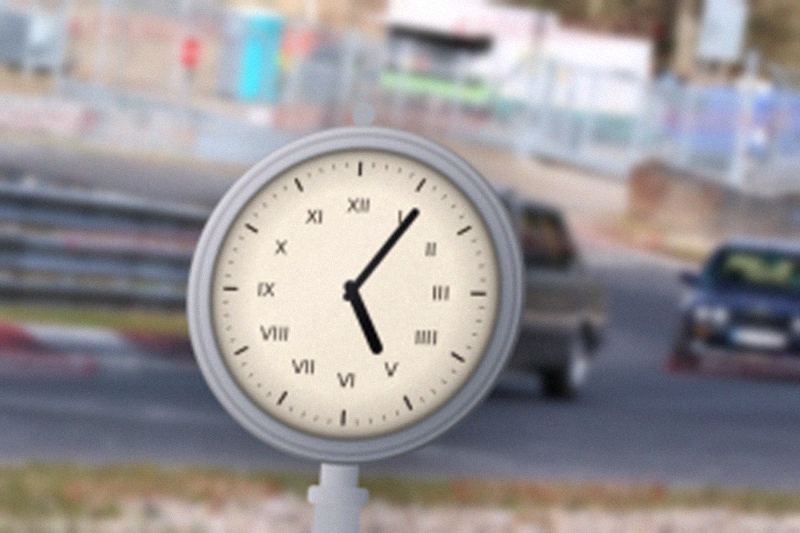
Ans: 5:06
